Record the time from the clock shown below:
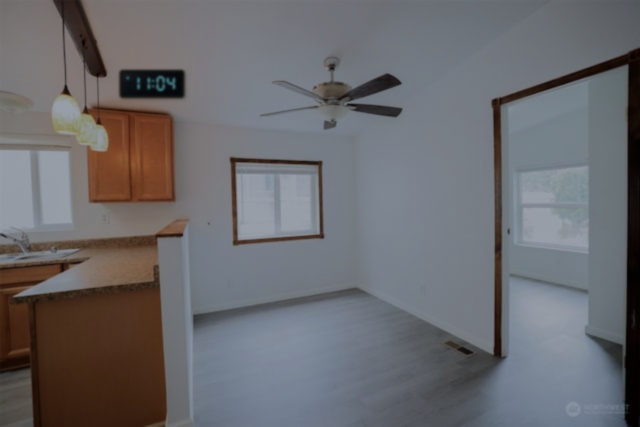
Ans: 11:04
